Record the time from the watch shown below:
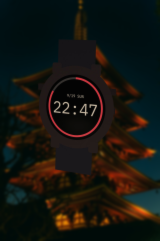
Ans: 22:47
